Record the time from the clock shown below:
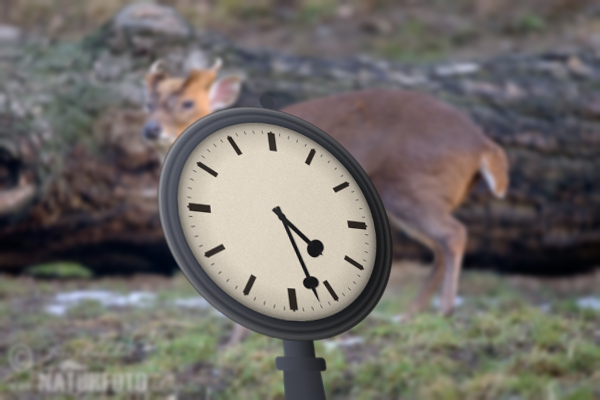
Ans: 4:27
